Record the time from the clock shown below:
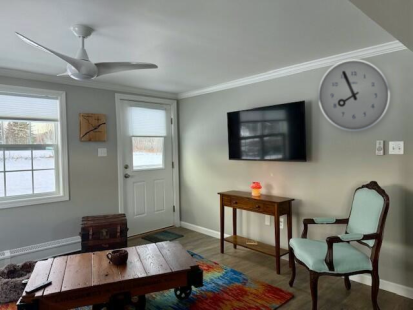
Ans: 7:56
